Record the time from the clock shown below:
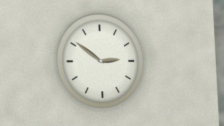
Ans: 2:51
